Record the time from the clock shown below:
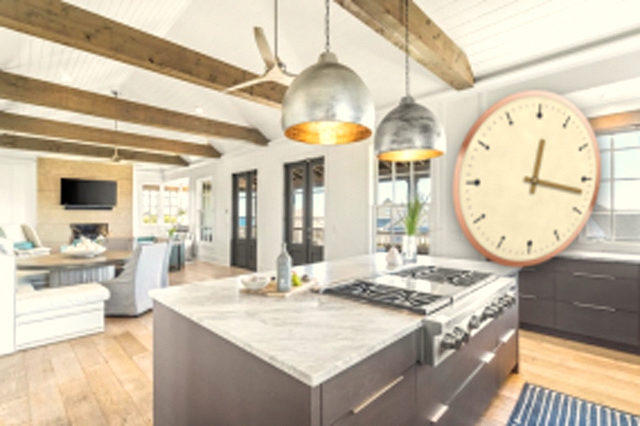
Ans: 12:17
